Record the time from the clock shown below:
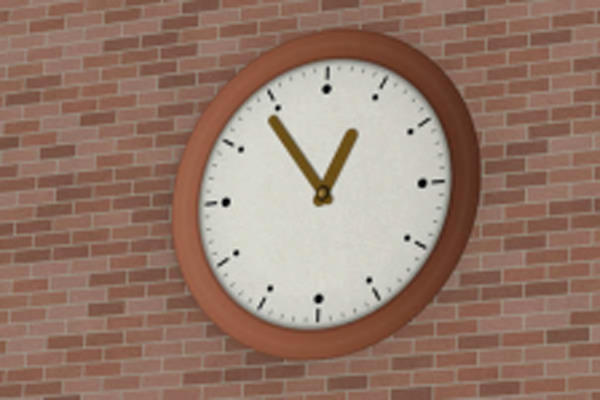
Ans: 12:54
